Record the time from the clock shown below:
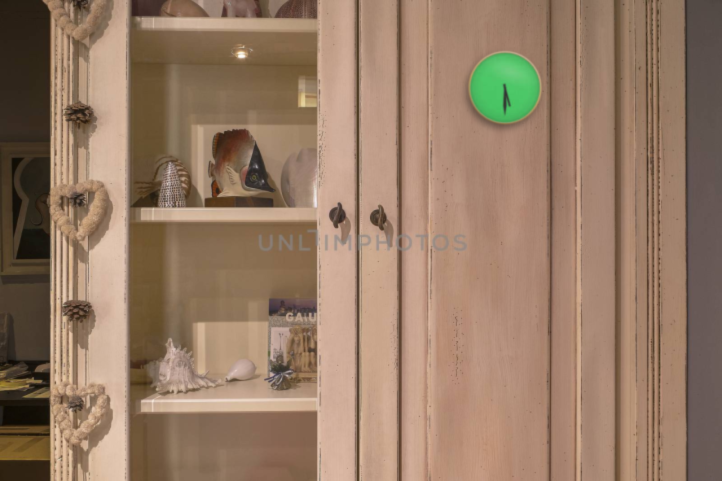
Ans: 5:30
